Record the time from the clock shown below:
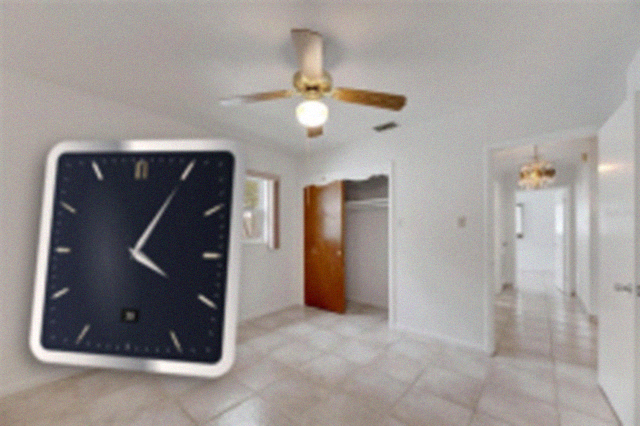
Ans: 4:05
